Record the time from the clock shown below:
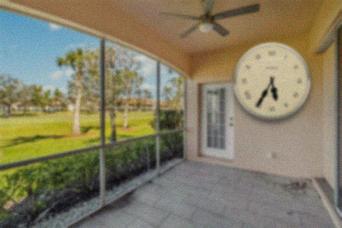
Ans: 5:35
